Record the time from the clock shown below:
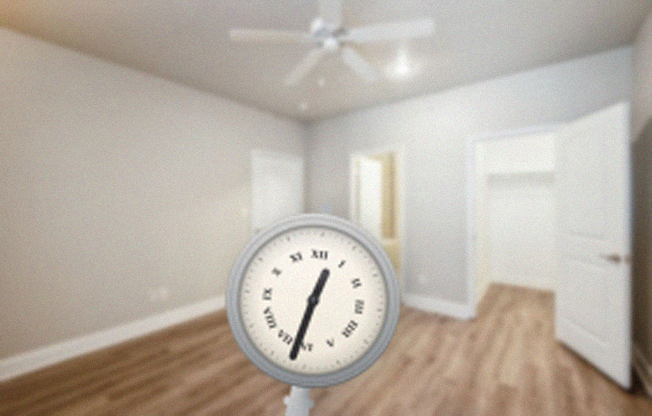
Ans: 12:32
